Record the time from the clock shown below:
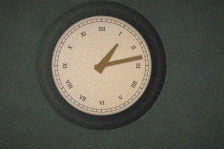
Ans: 1:13
